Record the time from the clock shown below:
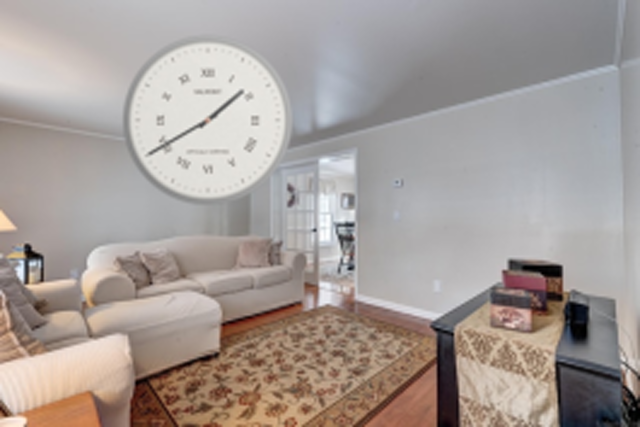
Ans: 1:40
